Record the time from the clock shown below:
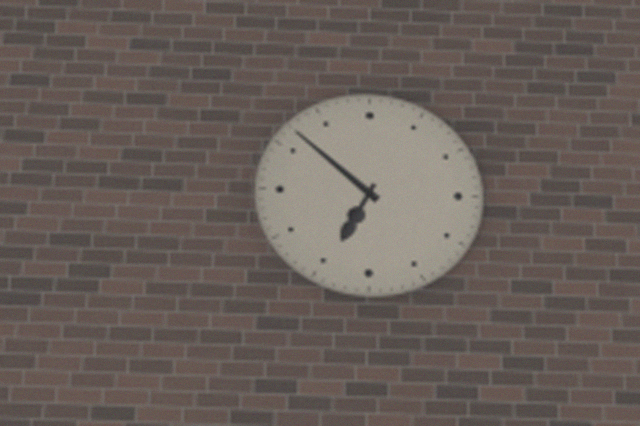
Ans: 6:52
